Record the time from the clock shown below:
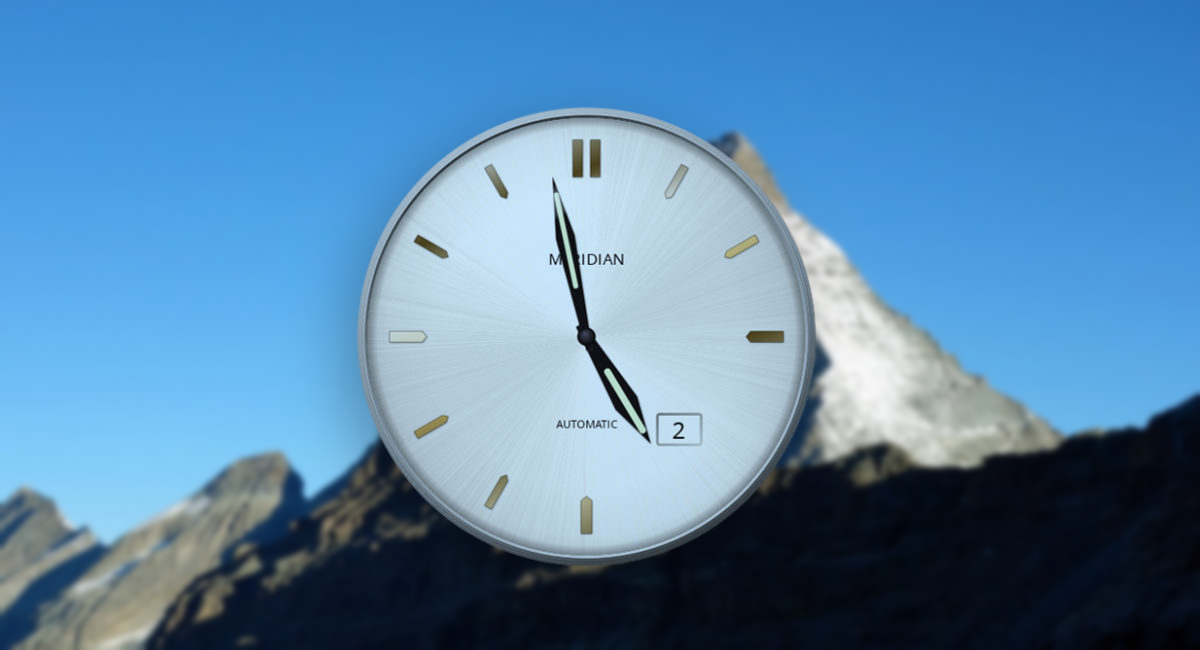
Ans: 4:58
